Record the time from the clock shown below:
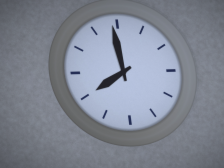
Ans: 7:59
